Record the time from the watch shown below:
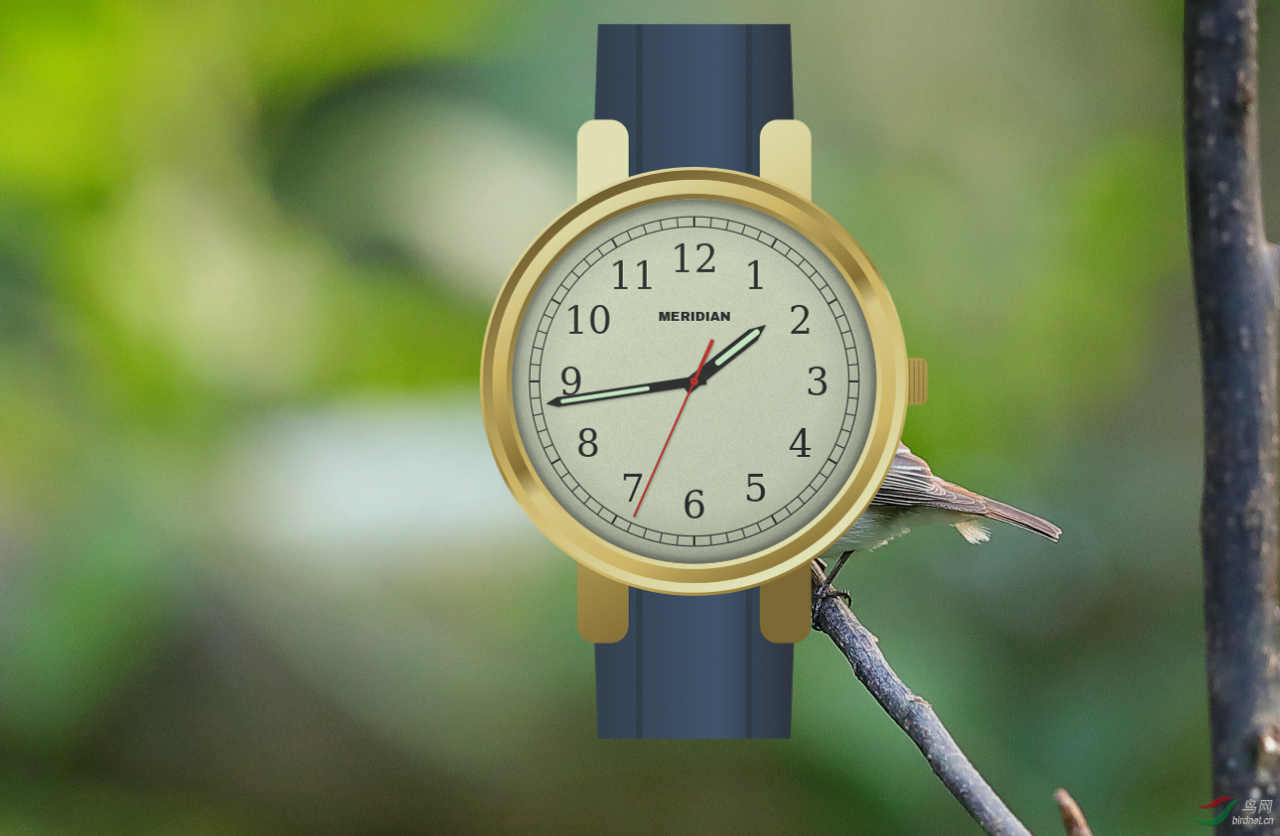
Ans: 1:43:34
